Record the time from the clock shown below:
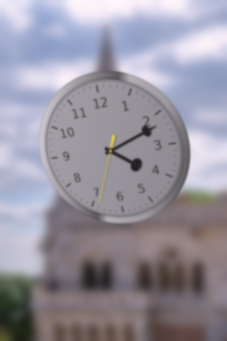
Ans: 4:11:34
